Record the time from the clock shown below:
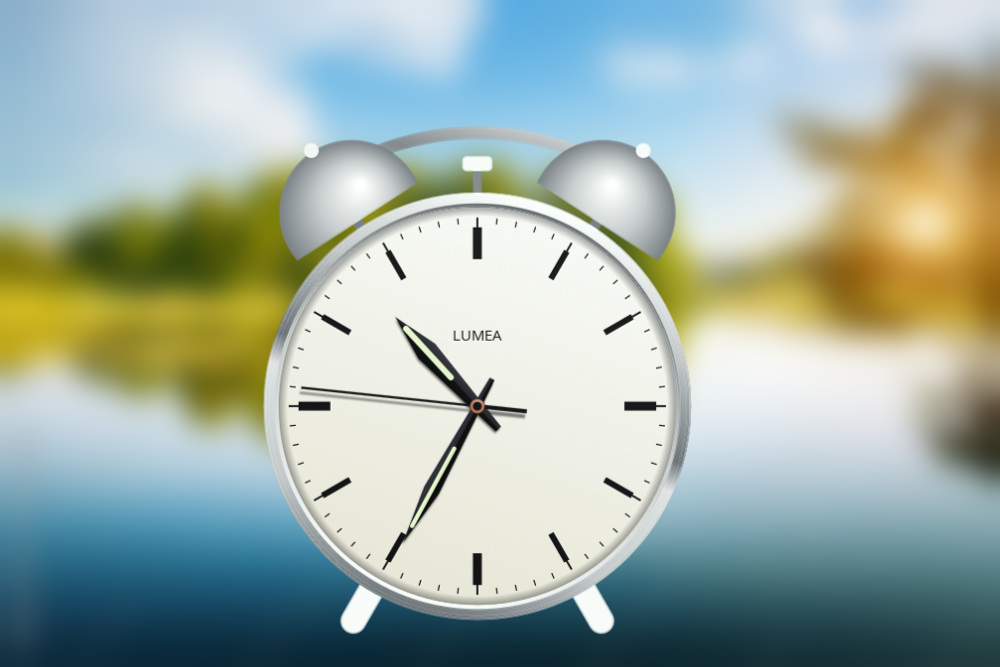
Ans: 10:34:46
